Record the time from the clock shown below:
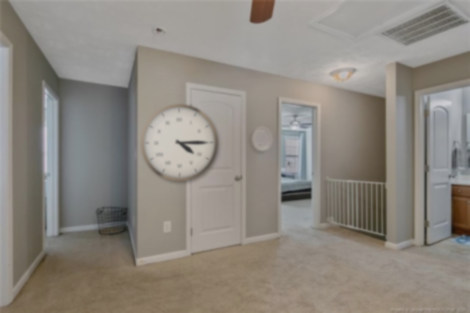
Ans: 4:15
